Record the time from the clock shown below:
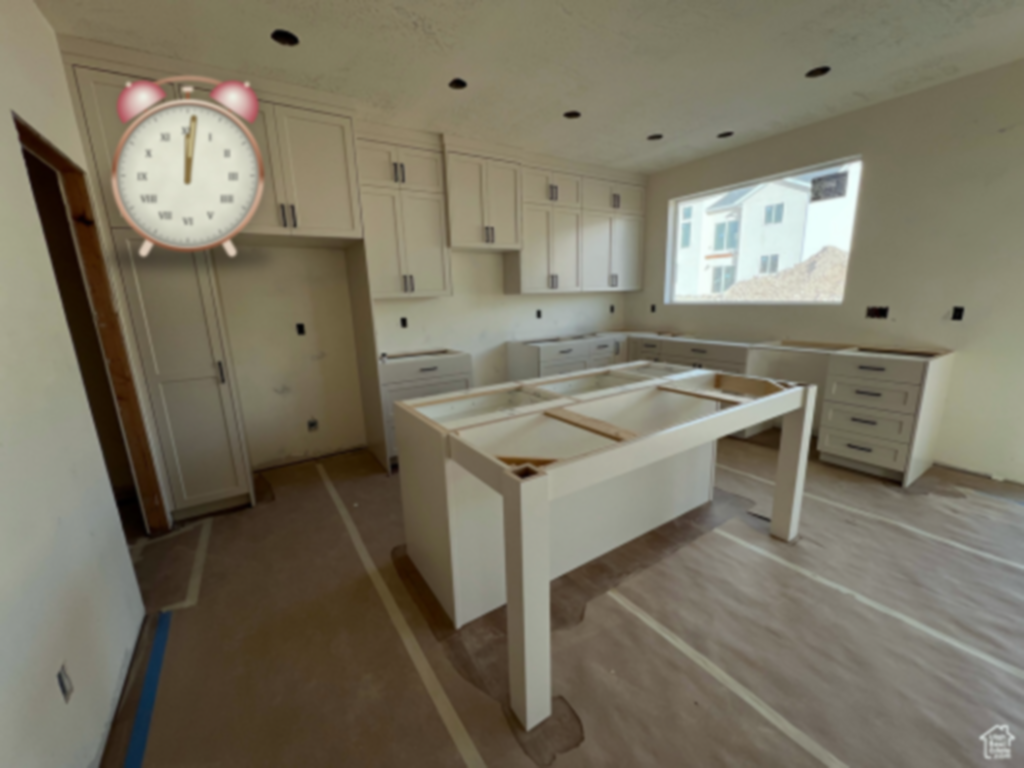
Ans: 12:01
